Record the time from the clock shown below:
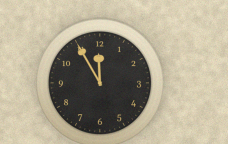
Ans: 11:55
